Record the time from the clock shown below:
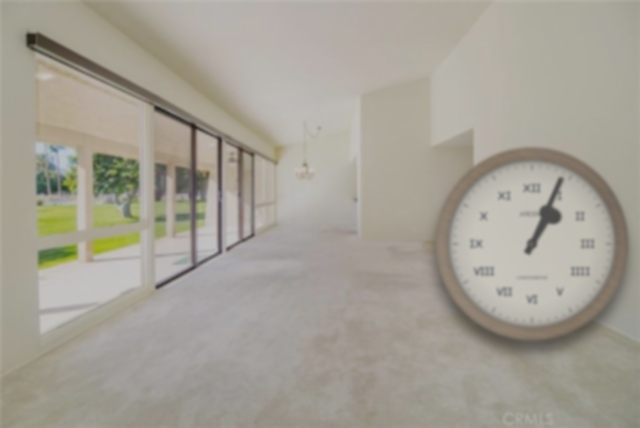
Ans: 1:04
